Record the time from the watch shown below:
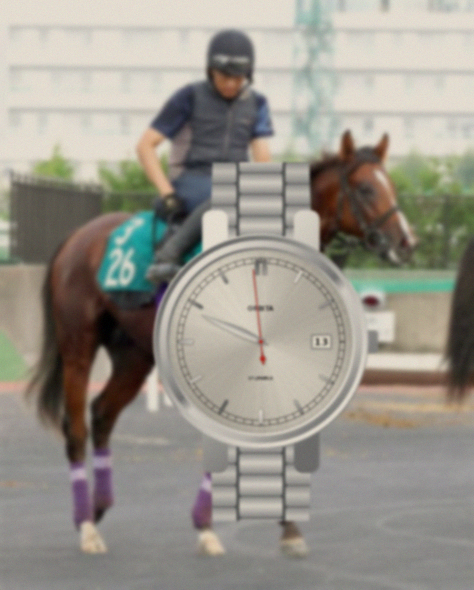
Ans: 9:48:59
